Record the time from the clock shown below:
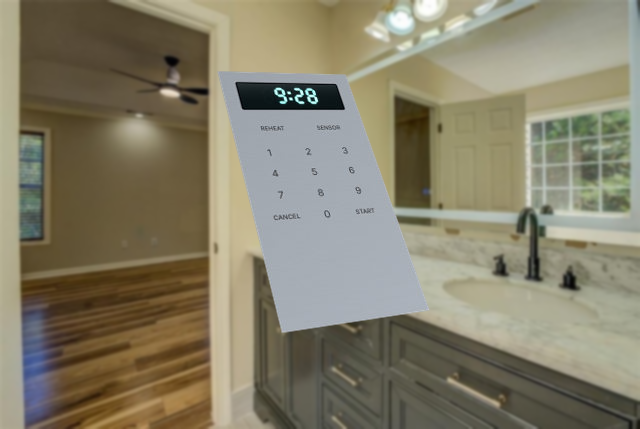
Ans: 9:28
